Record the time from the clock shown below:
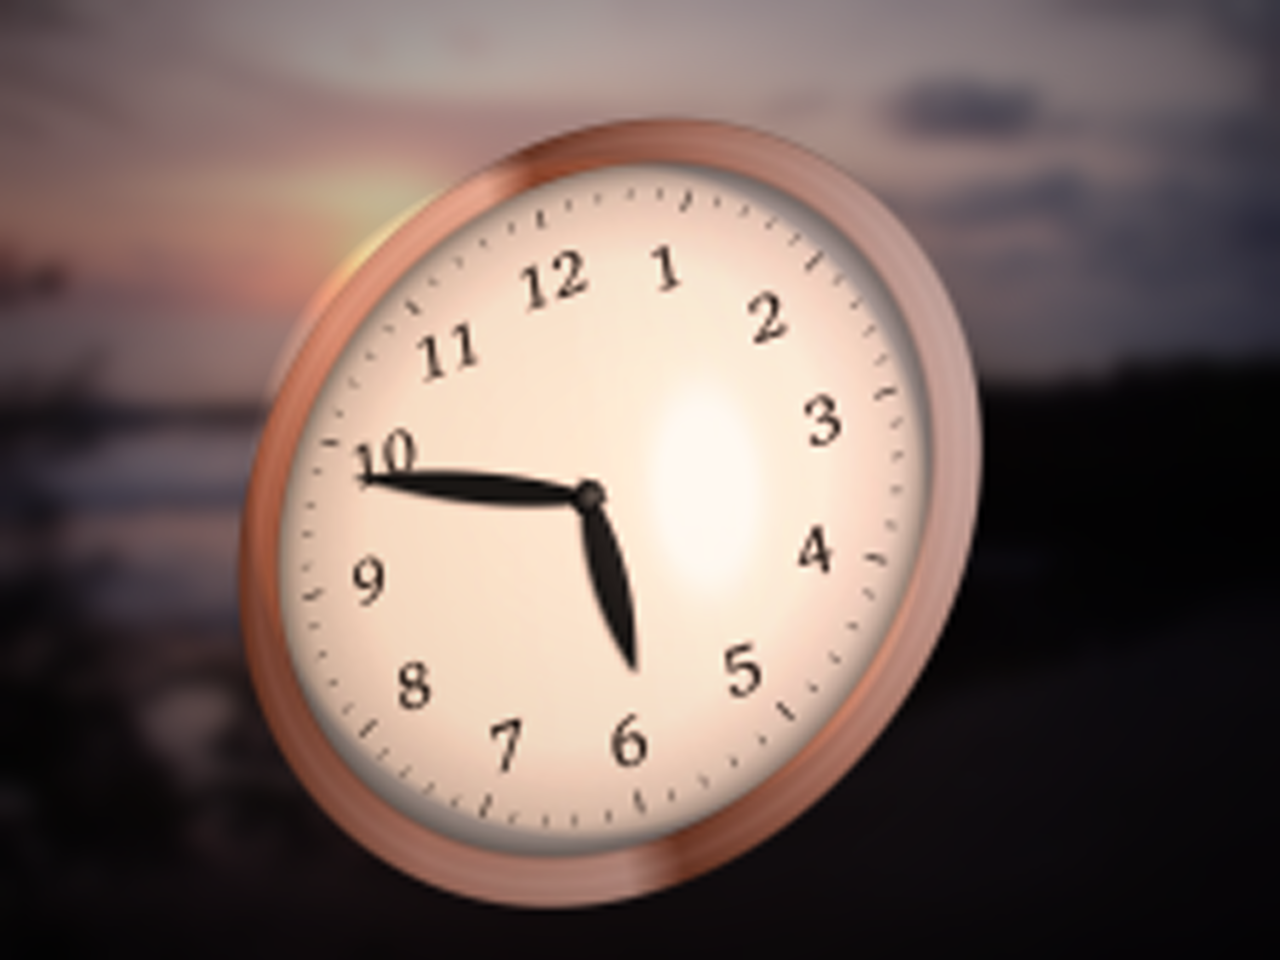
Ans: 5:49
